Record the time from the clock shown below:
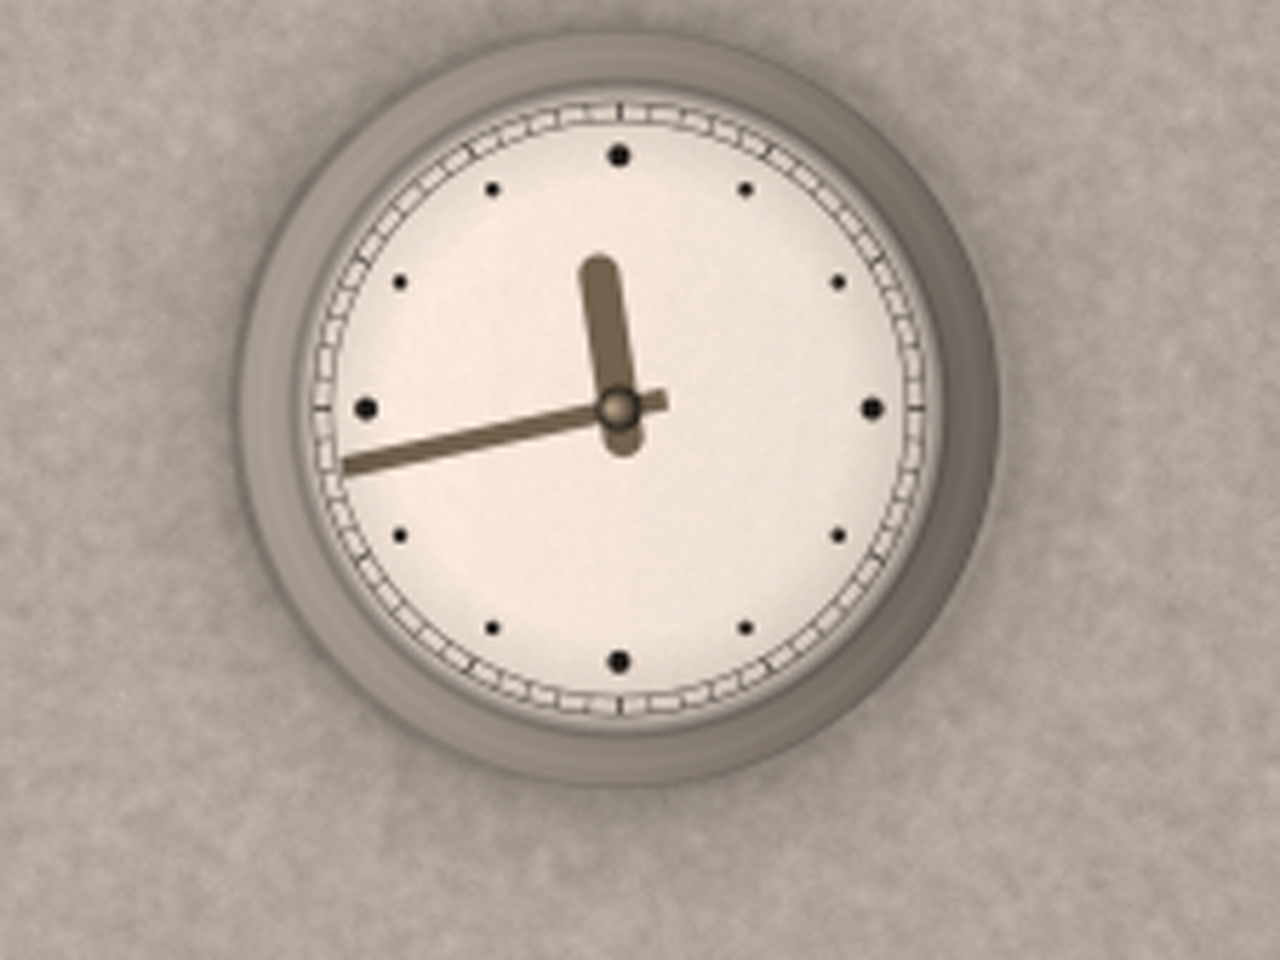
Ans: 11:43
